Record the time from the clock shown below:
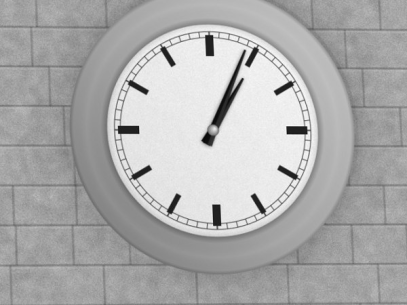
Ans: 1:04
